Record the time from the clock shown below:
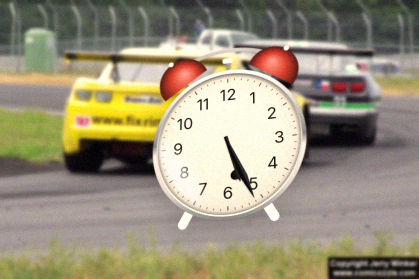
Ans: 5:26
